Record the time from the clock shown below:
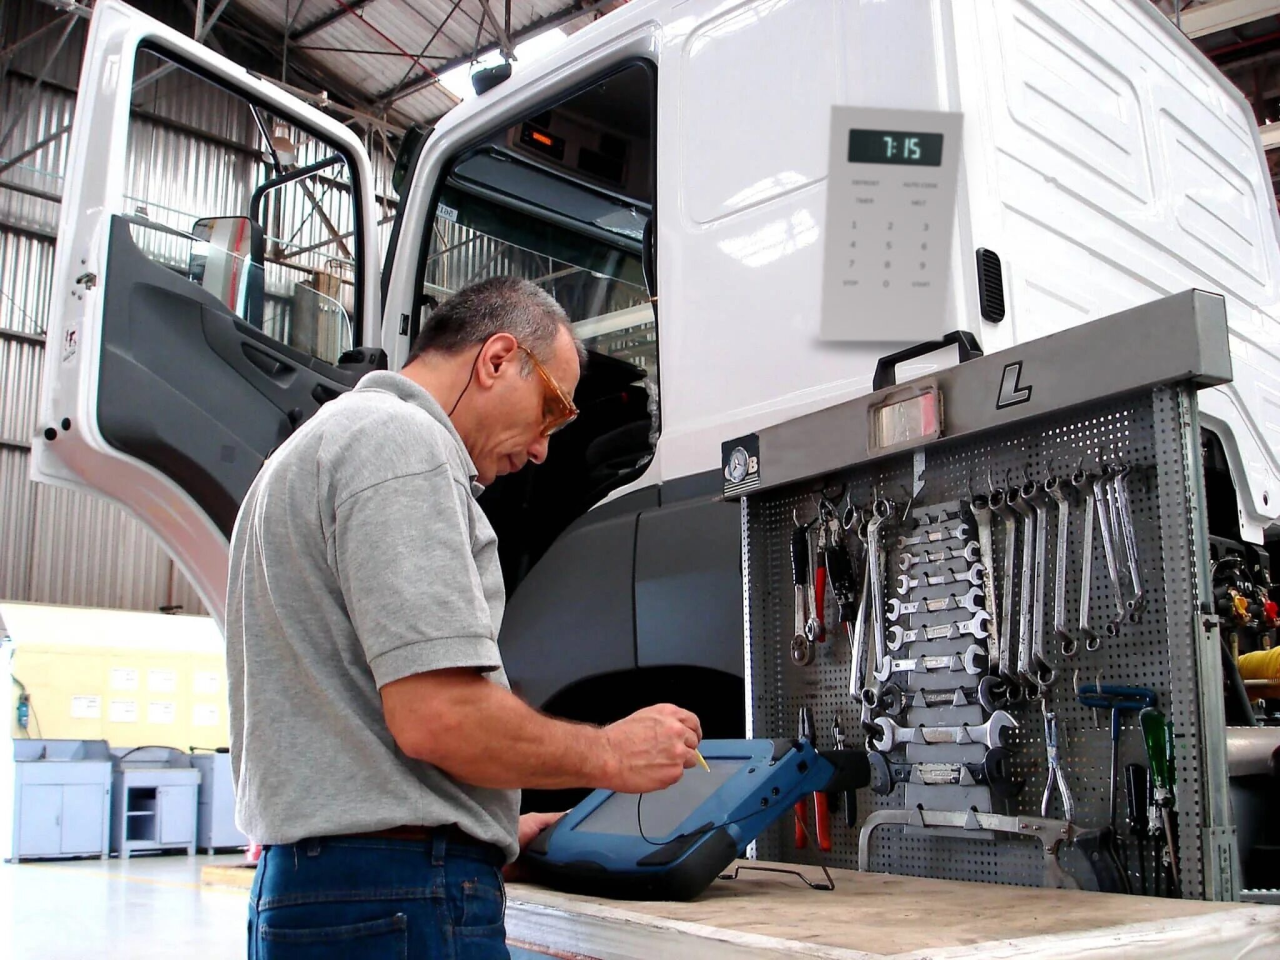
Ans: 7:15
